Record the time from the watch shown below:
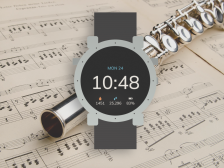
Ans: 10:48
